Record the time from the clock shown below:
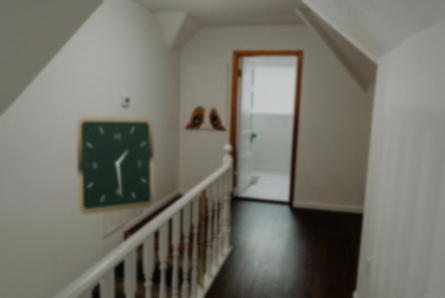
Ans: 1:29
